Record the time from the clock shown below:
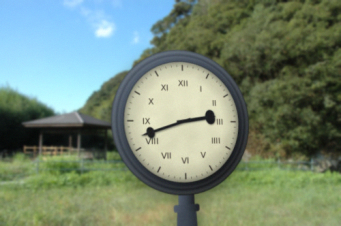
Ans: 2:42
